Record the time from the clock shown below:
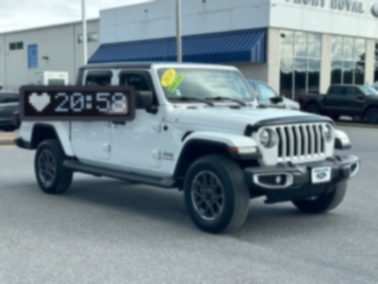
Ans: 20:58
